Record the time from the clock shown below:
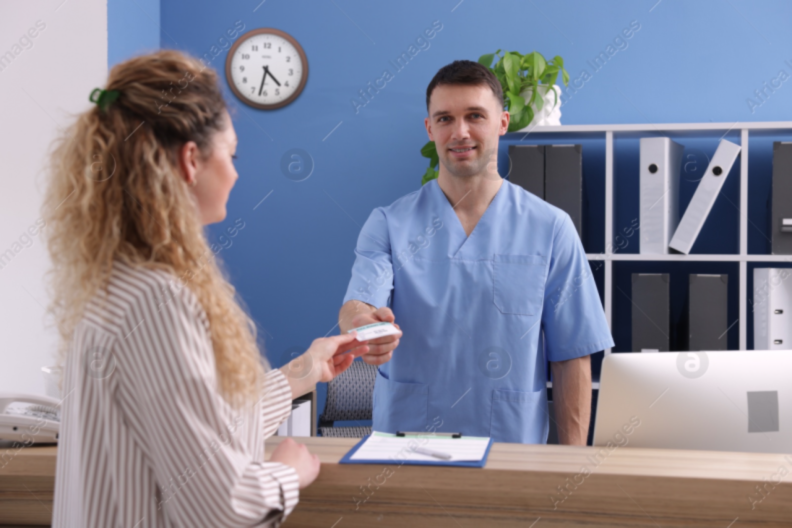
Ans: 4:32
